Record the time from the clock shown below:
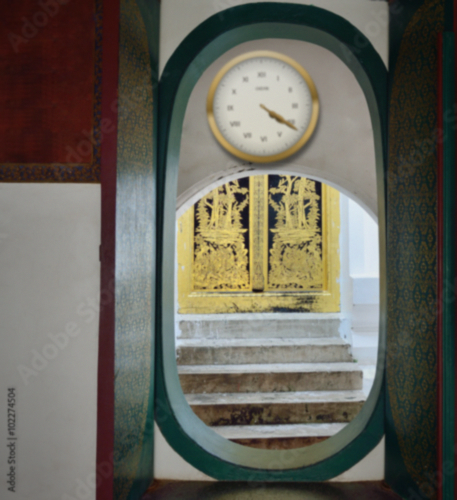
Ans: 4:21
